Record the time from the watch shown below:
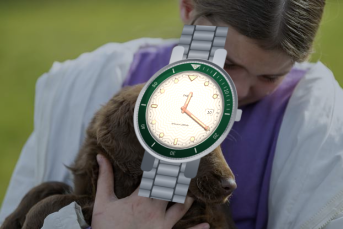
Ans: 12:20
